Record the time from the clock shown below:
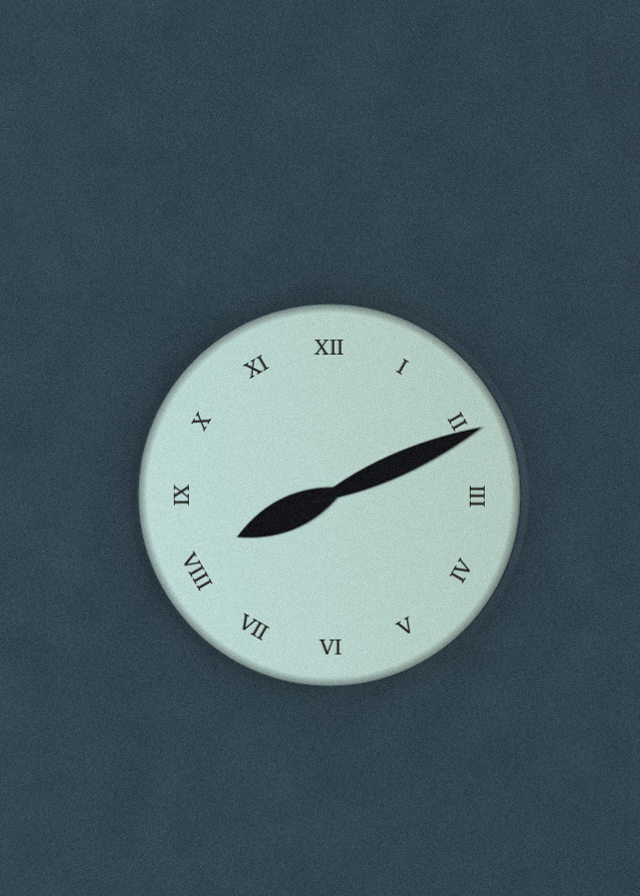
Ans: 8:11
